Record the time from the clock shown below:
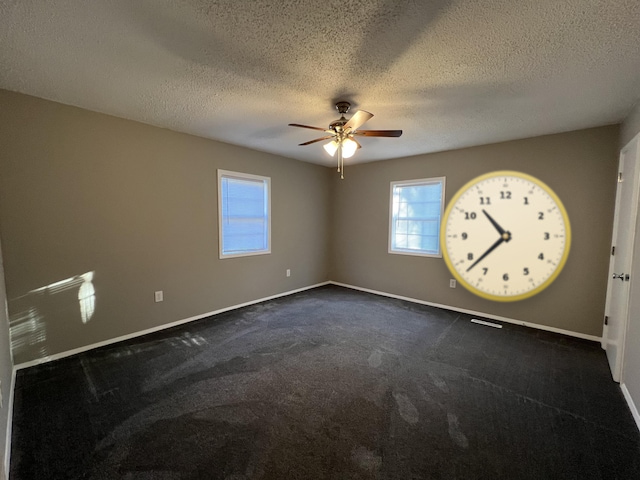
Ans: 10:38
